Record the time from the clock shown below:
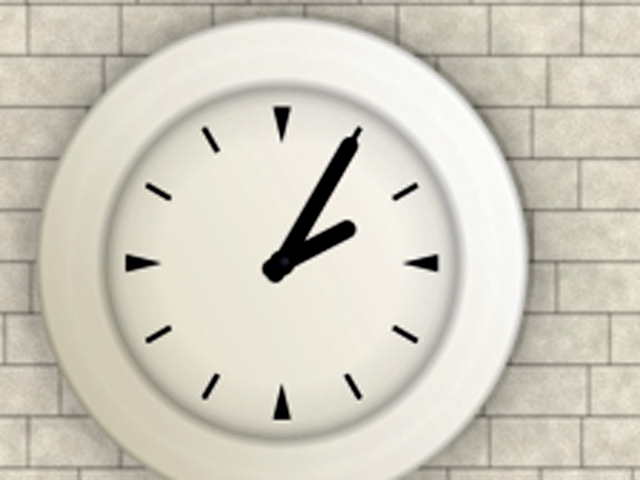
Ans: 2:05
